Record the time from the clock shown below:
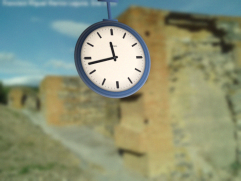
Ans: 11:43
